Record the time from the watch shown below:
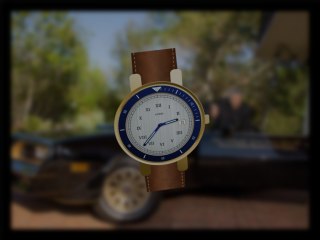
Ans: 2:37
